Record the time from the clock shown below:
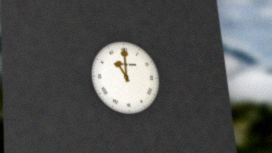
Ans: 11:00
